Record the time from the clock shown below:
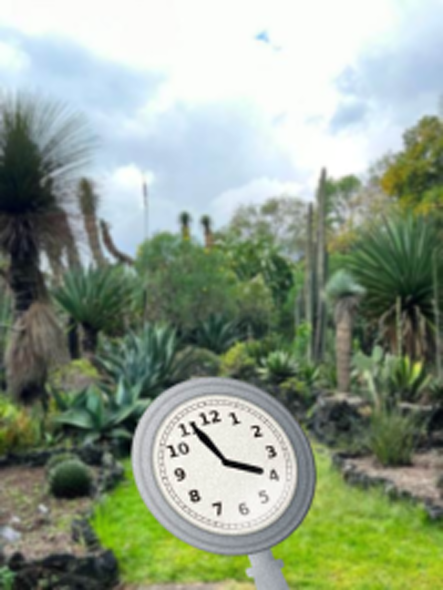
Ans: 3:56
